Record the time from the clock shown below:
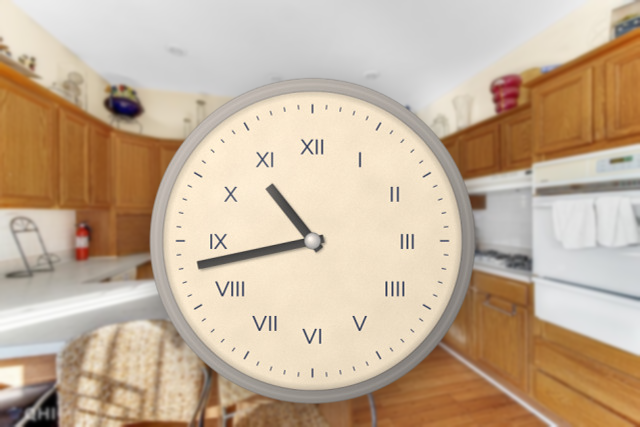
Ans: 10:43
